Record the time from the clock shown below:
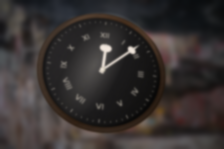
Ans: 12:08
